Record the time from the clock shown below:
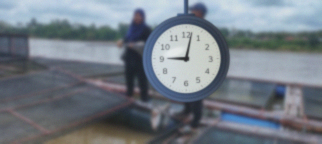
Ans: 9:02
